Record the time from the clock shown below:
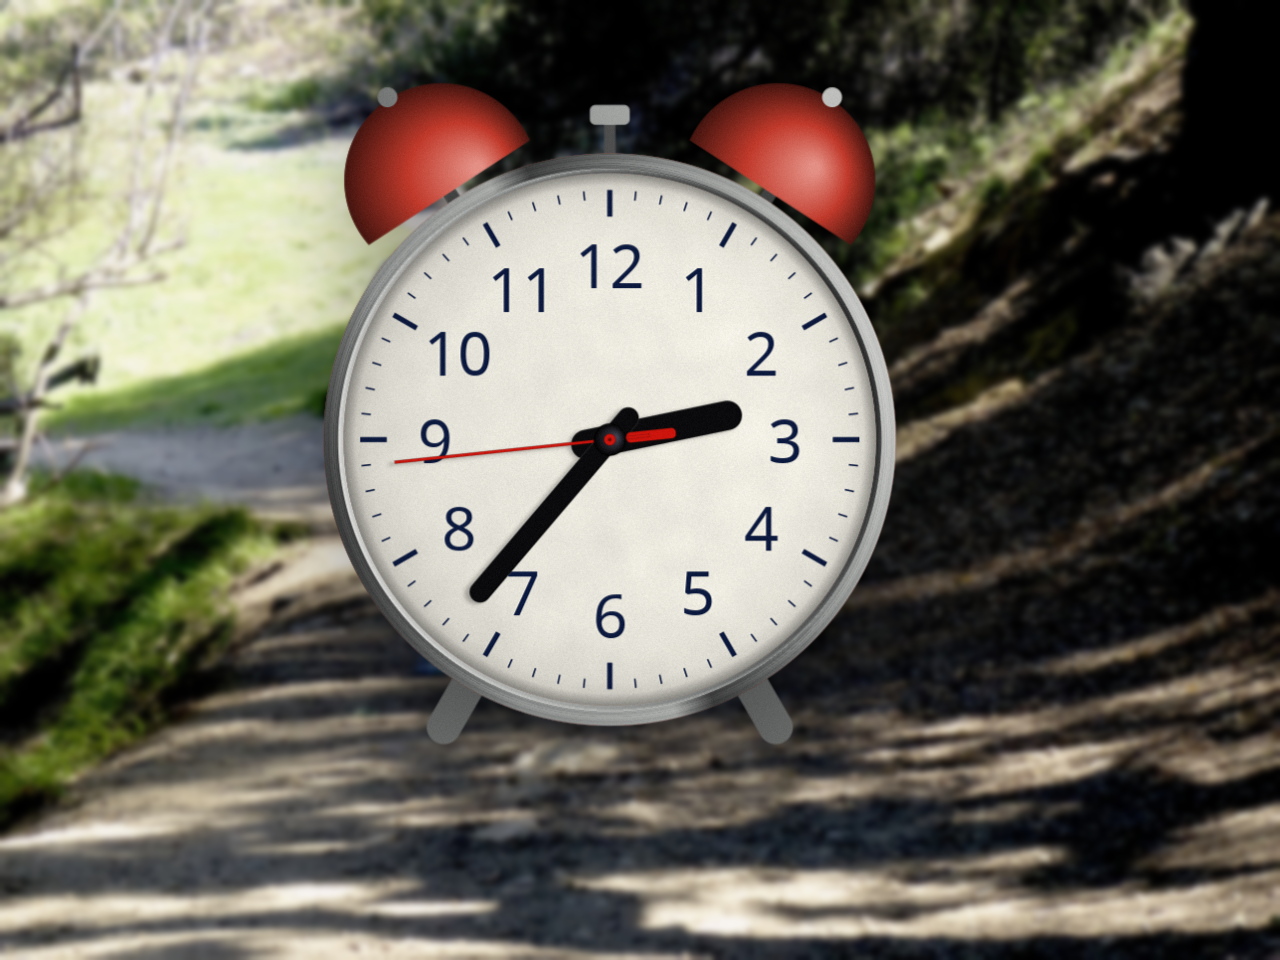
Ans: 2:36:44
